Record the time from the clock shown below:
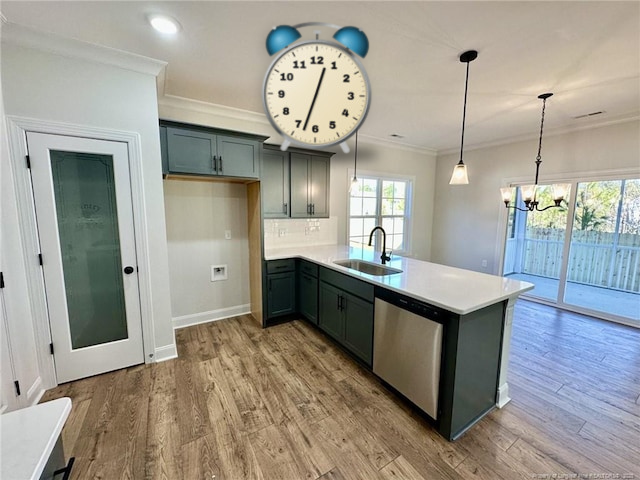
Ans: 12:33
